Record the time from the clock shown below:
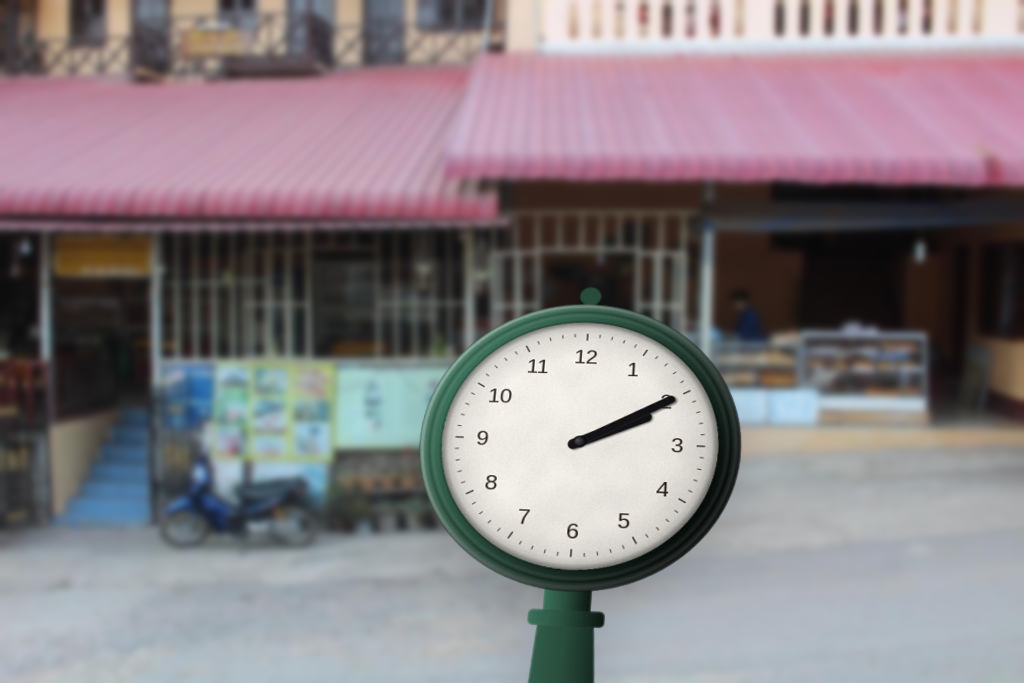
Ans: 2:10
